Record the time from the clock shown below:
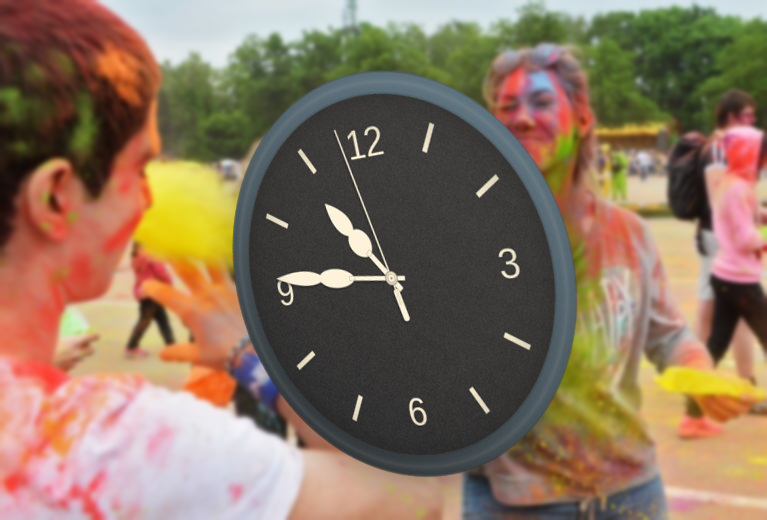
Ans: 10:45:58
